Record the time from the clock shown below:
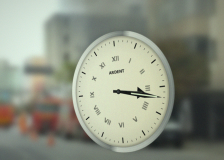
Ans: 3:17
